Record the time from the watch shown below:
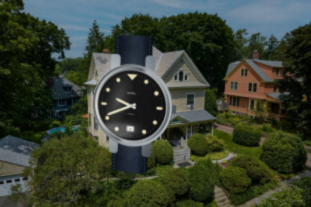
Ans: 9:41
